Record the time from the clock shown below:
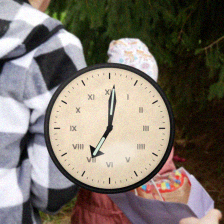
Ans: 7:01
